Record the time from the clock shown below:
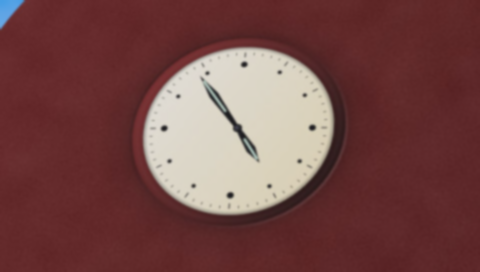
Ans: 4:54
